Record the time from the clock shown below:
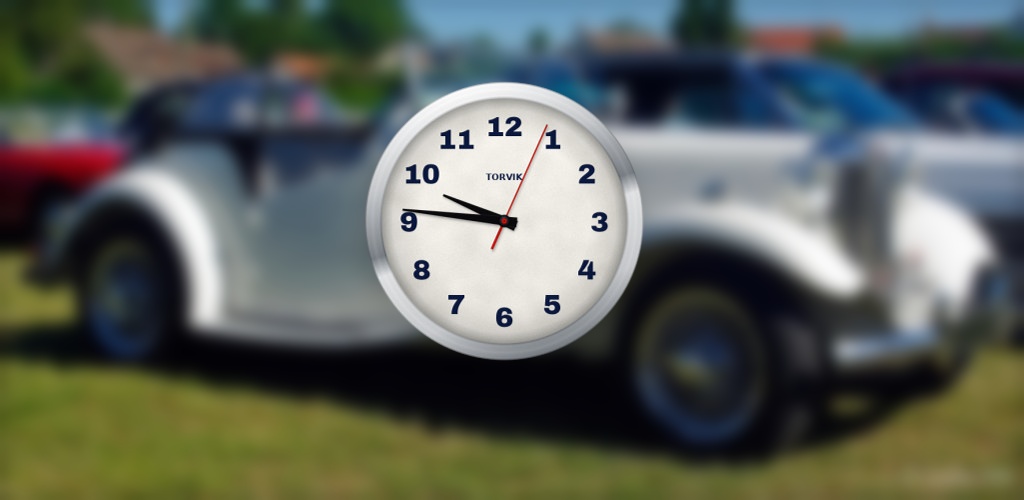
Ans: 9:46:04
